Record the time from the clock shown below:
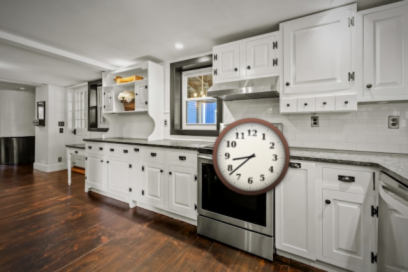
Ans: 8:38
